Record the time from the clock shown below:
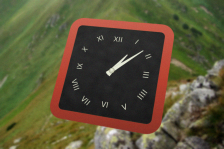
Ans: 1:08
